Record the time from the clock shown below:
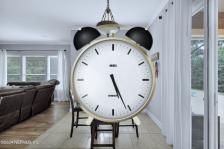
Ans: 5:26
